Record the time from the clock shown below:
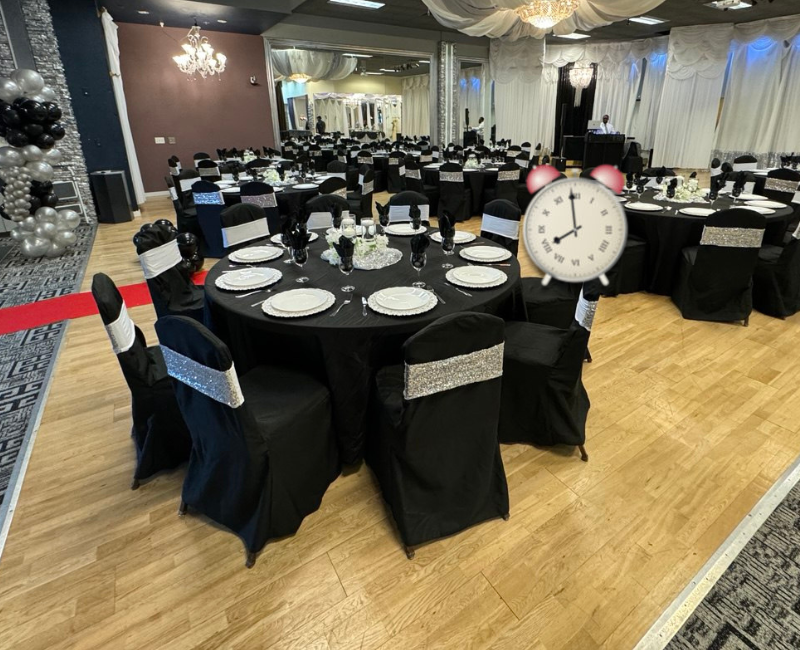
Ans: 7:59
